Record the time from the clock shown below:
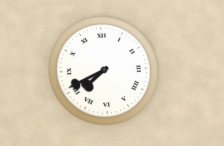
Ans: 7:41
